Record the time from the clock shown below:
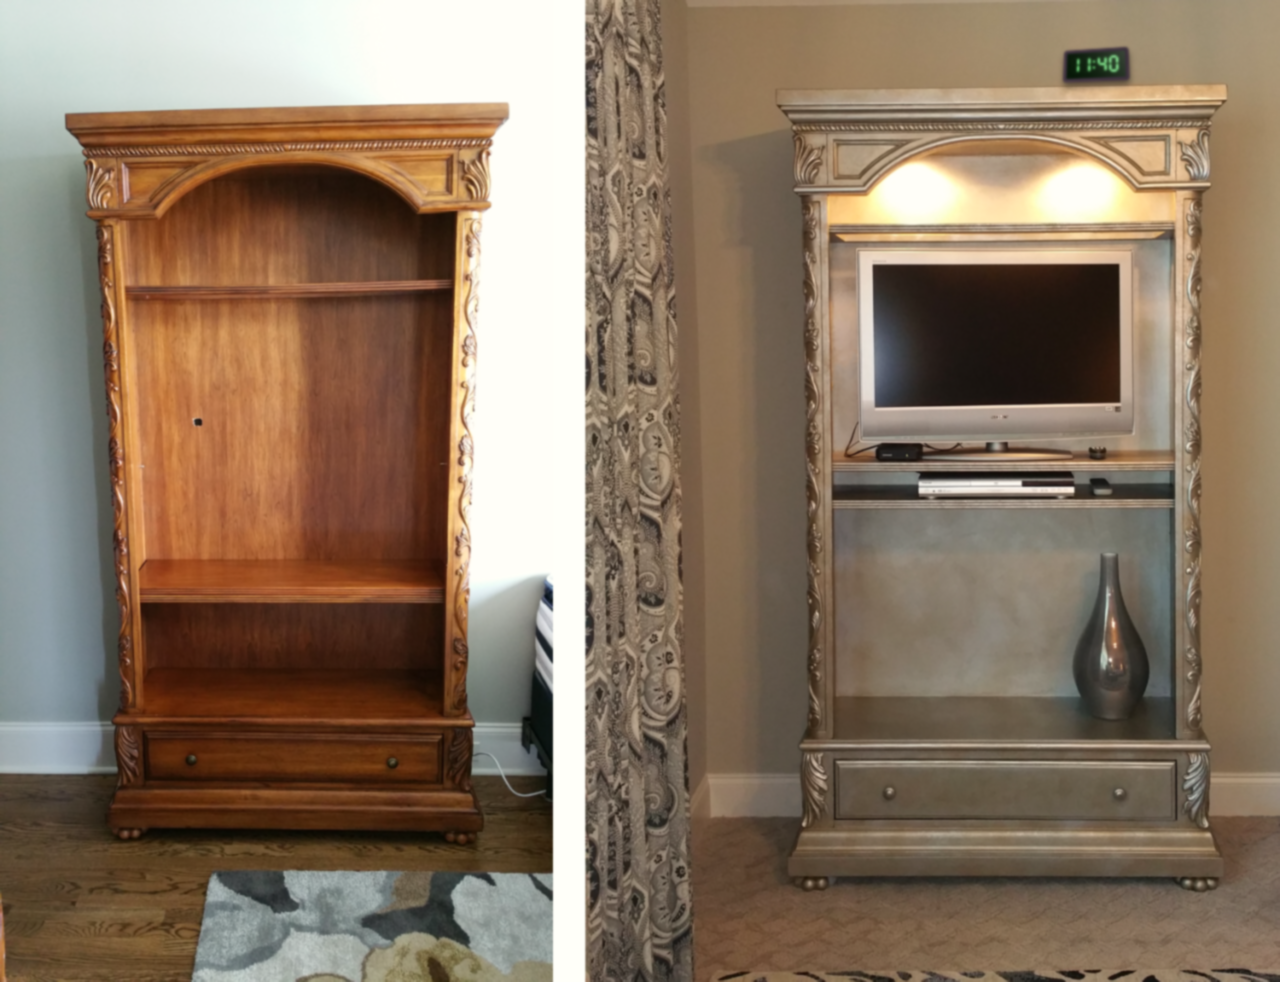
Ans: 11:40
